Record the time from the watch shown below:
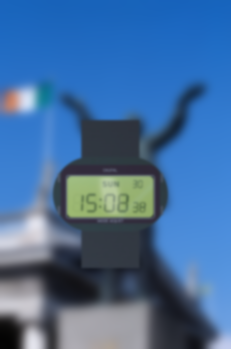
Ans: 15:08
